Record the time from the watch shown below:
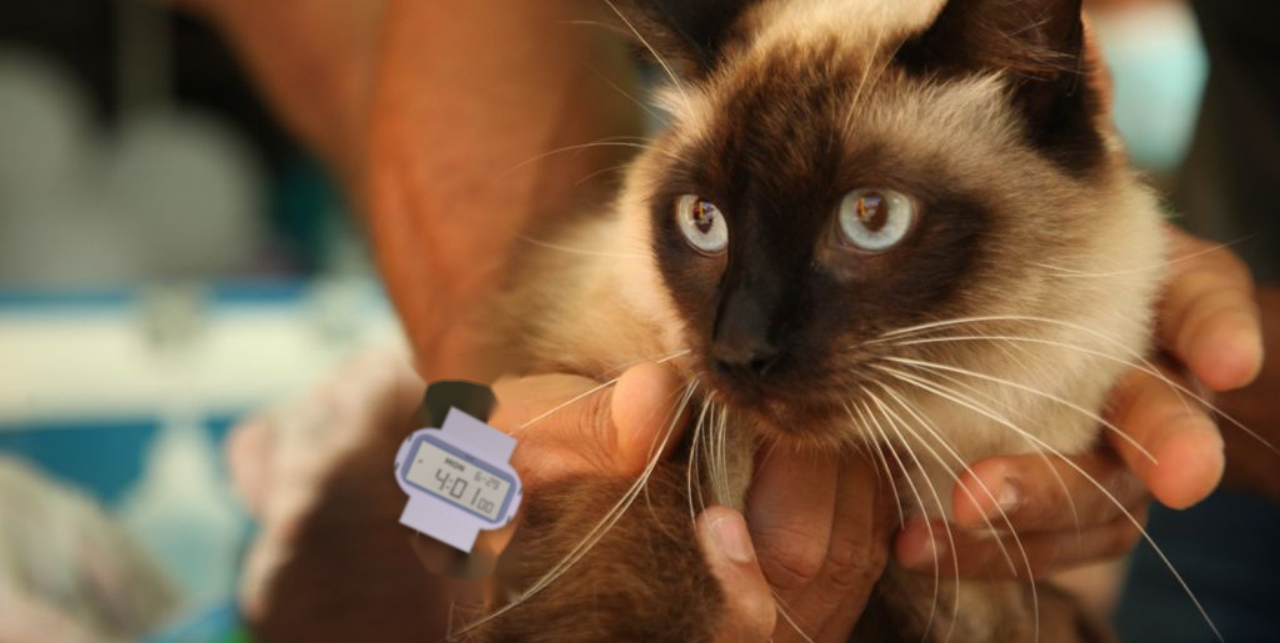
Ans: 4:01
